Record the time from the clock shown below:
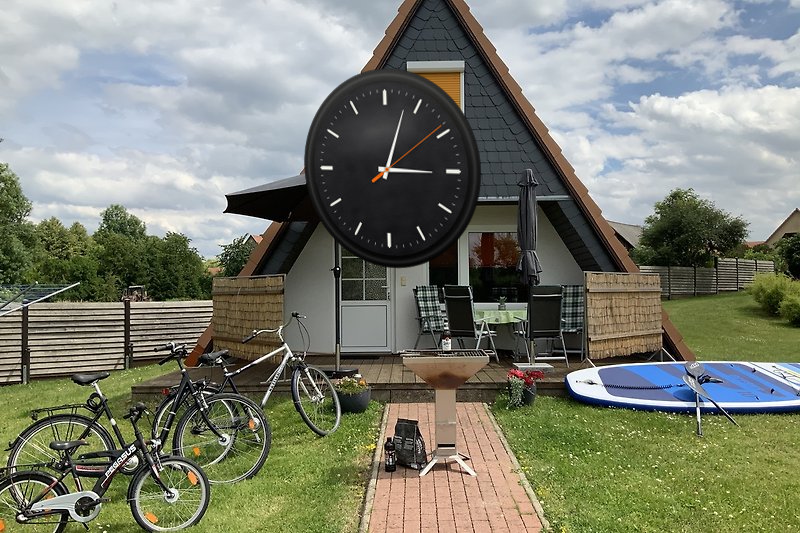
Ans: 3:03:09
